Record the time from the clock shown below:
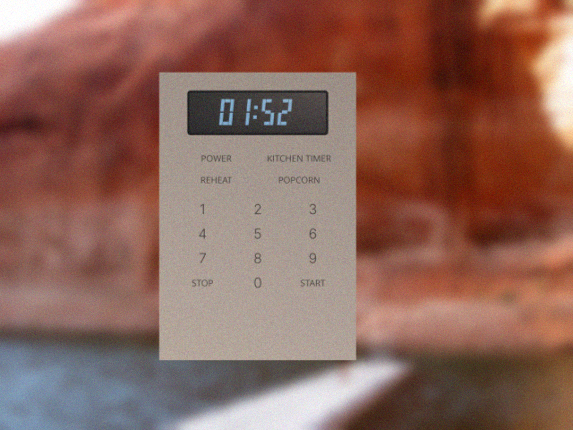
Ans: 1:52
